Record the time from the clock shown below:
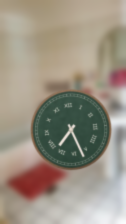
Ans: 7:27
